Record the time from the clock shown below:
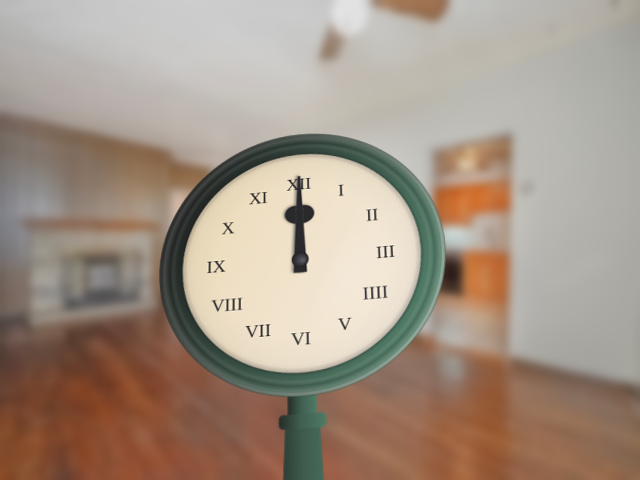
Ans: 12:00
